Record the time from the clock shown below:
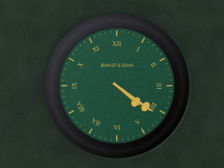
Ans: 4:21
